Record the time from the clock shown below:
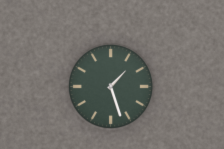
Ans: 1:27
